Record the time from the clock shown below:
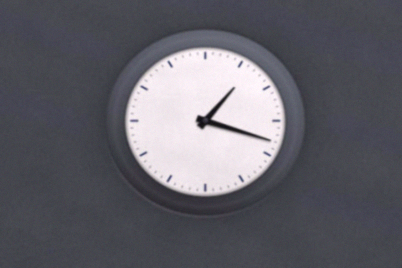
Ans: 1:18
